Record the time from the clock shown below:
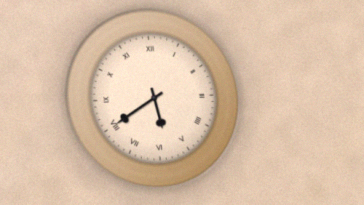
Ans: 5:40
